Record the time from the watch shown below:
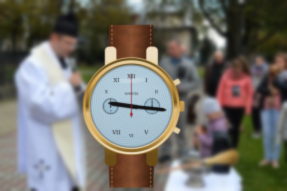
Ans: 9:16
